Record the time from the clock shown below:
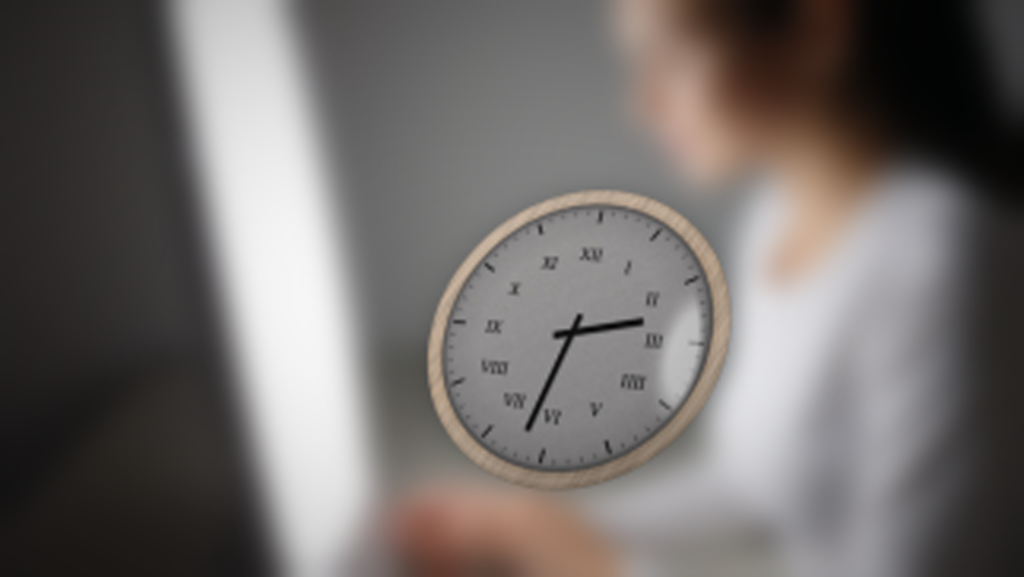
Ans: 2:32
